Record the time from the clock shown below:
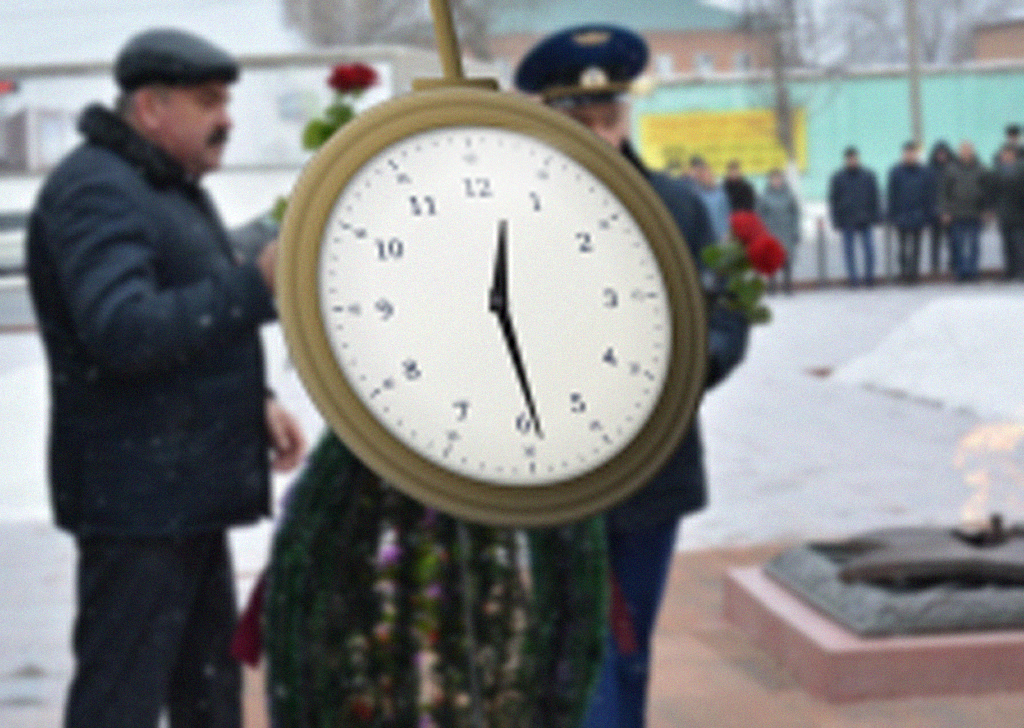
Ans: 12:29
